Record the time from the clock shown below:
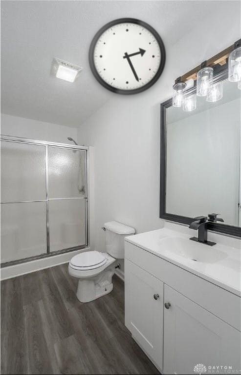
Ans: 2:26
